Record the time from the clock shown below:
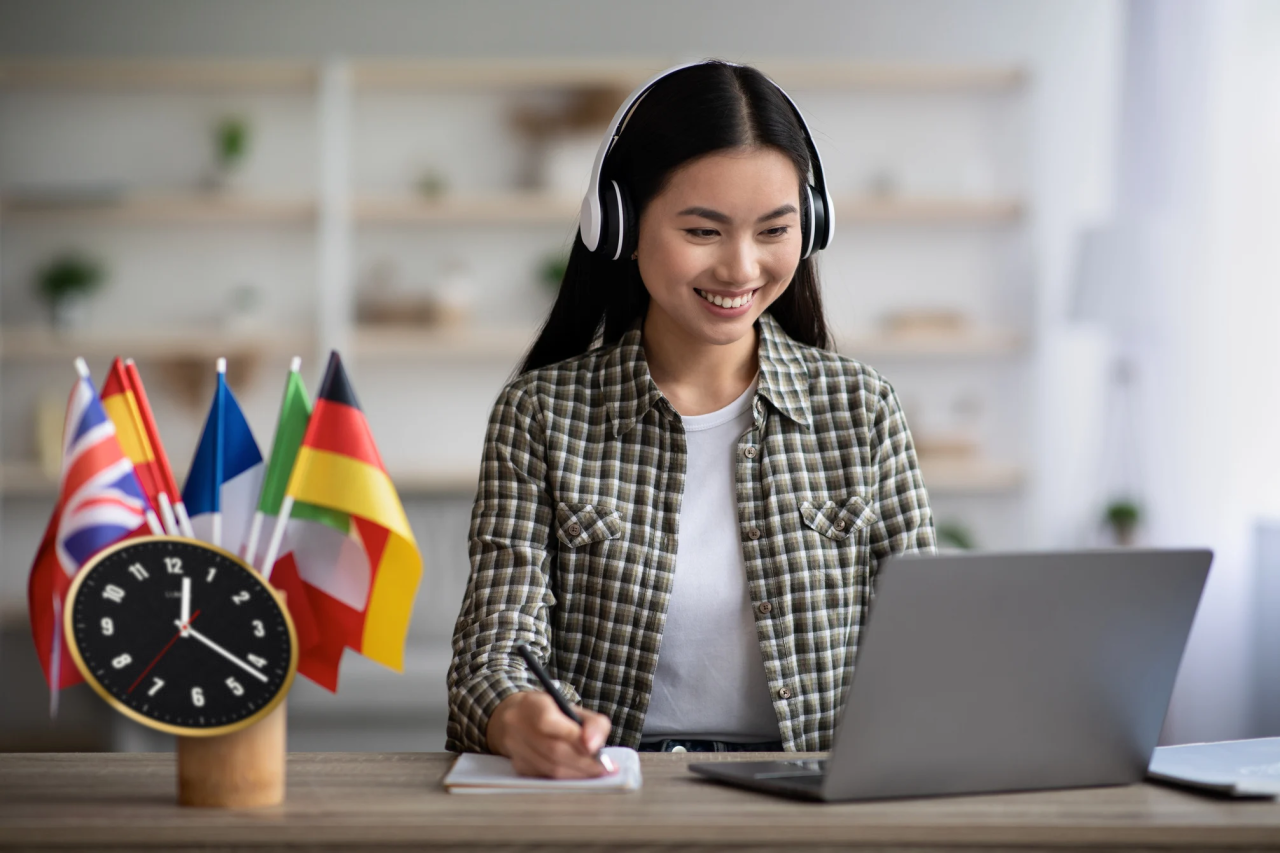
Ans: 12:21:37
